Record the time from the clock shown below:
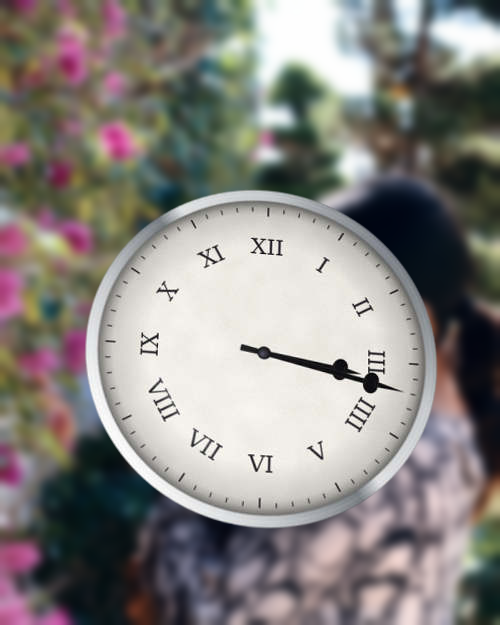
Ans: 3:17
